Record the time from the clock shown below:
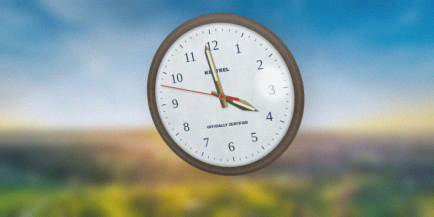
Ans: 3:58:48
